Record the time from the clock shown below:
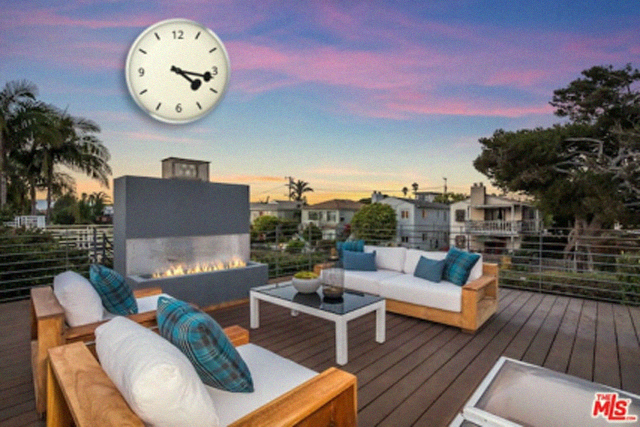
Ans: 4:17
